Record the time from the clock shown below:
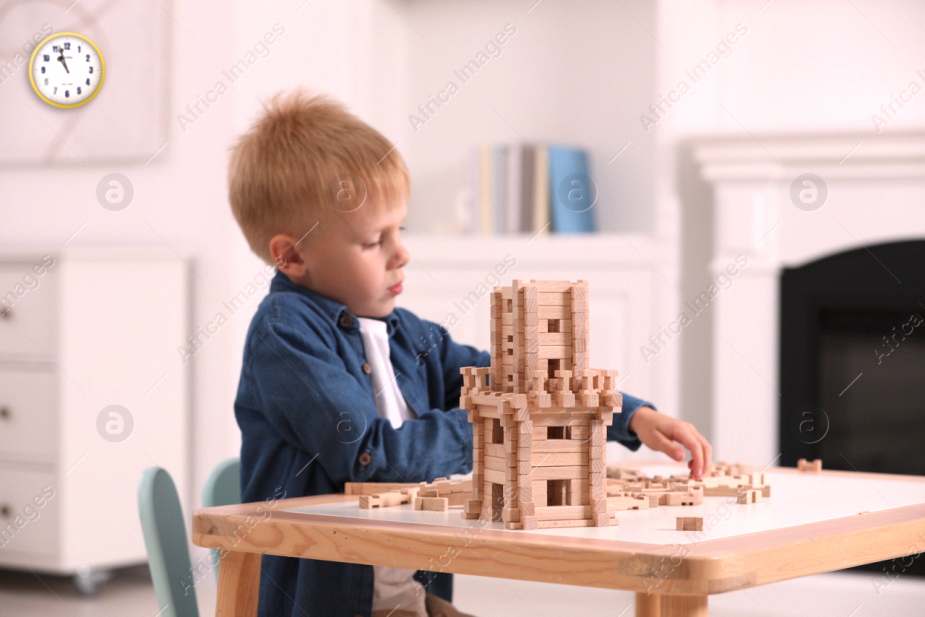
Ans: 10:57
